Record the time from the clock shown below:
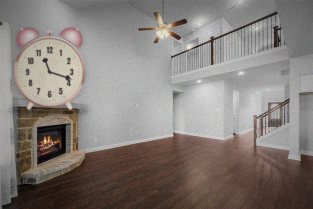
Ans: 11:18
